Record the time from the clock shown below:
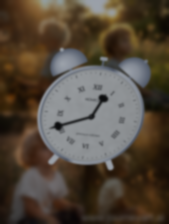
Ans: 12:41
